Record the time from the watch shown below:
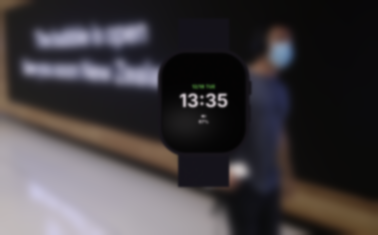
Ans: 13:35
